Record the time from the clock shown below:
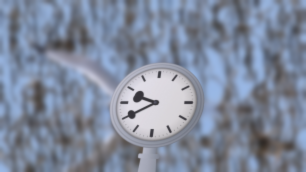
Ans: 9:40
